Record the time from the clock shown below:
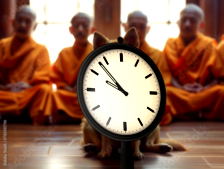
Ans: 9:53
